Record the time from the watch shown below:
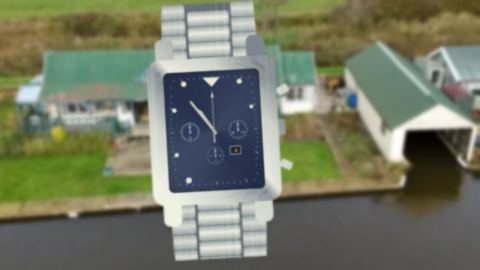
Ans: 10:54
